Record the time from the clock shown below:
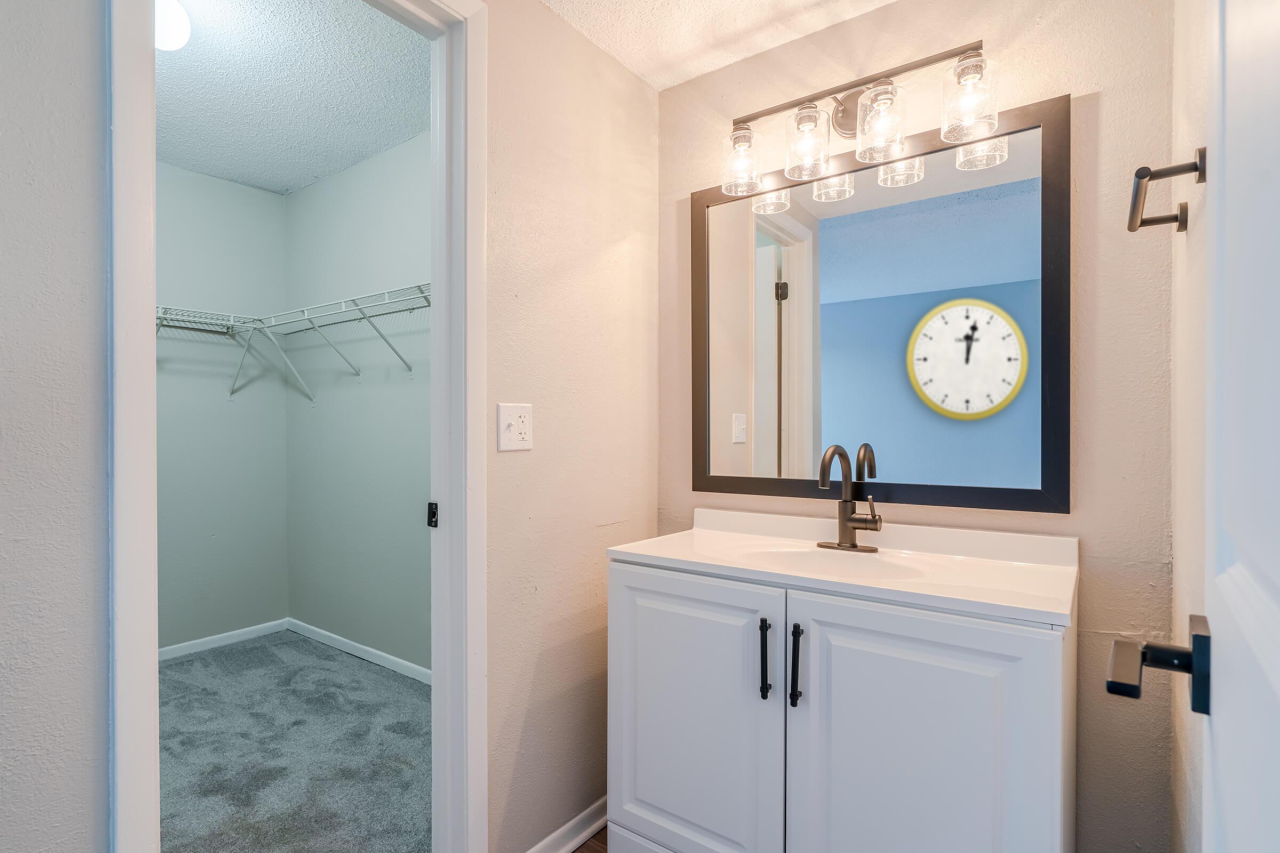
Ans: 12:02
